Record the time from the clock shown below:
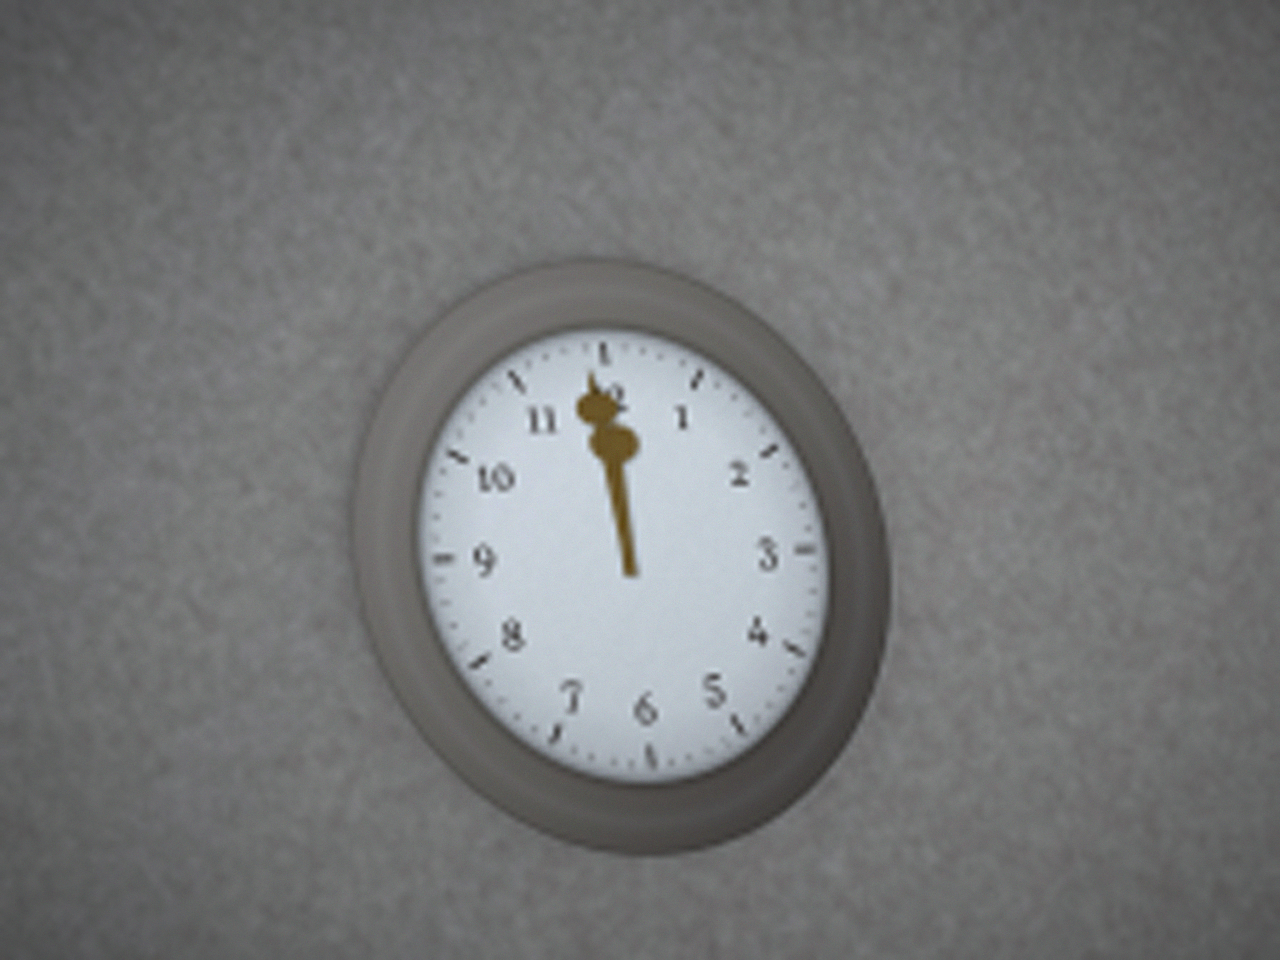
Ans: 11:59
